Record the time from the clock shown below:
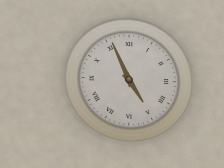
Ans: 4:56
